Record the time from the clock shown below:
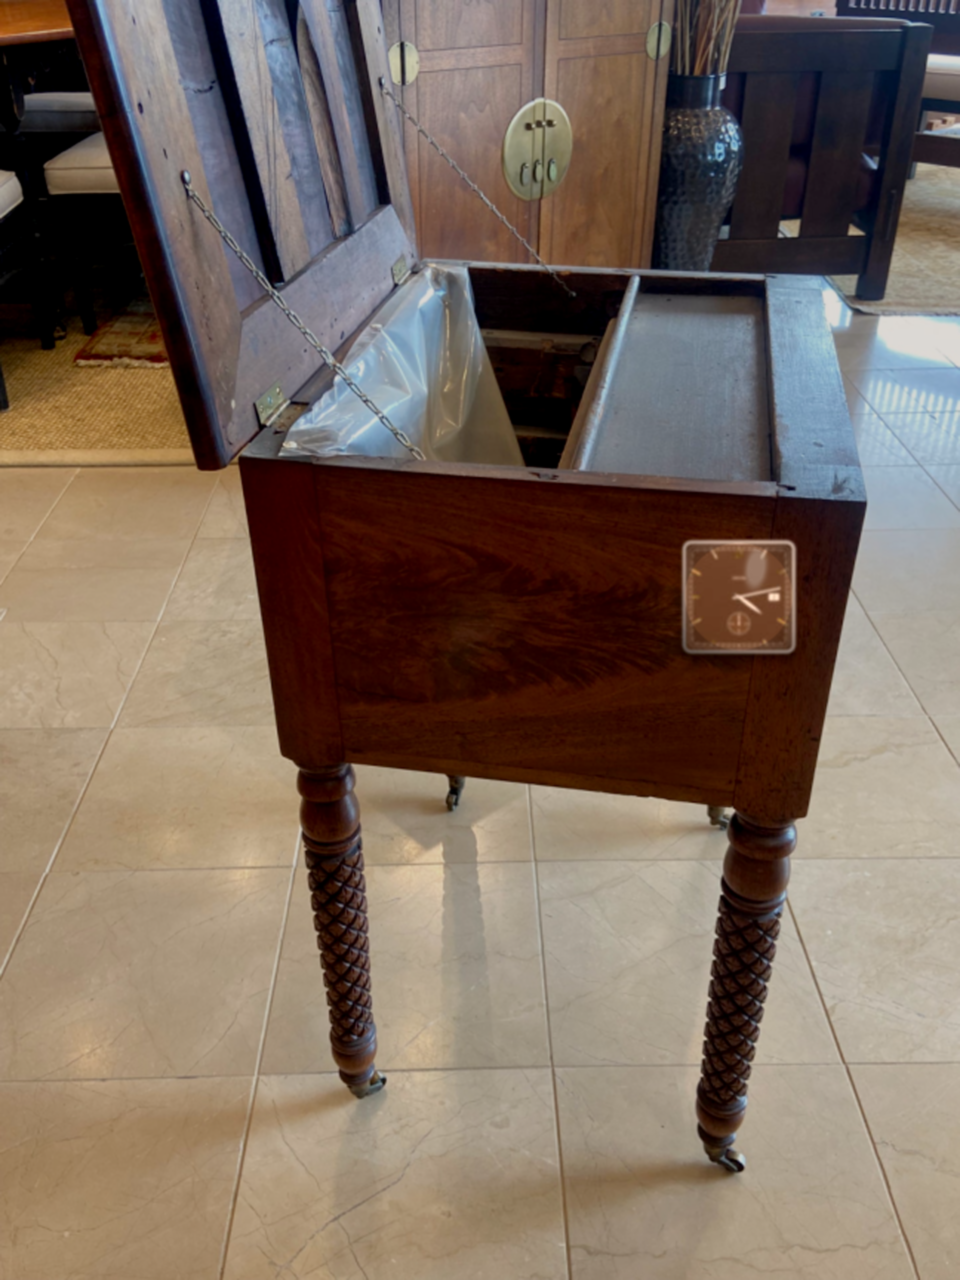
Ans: 4:13
